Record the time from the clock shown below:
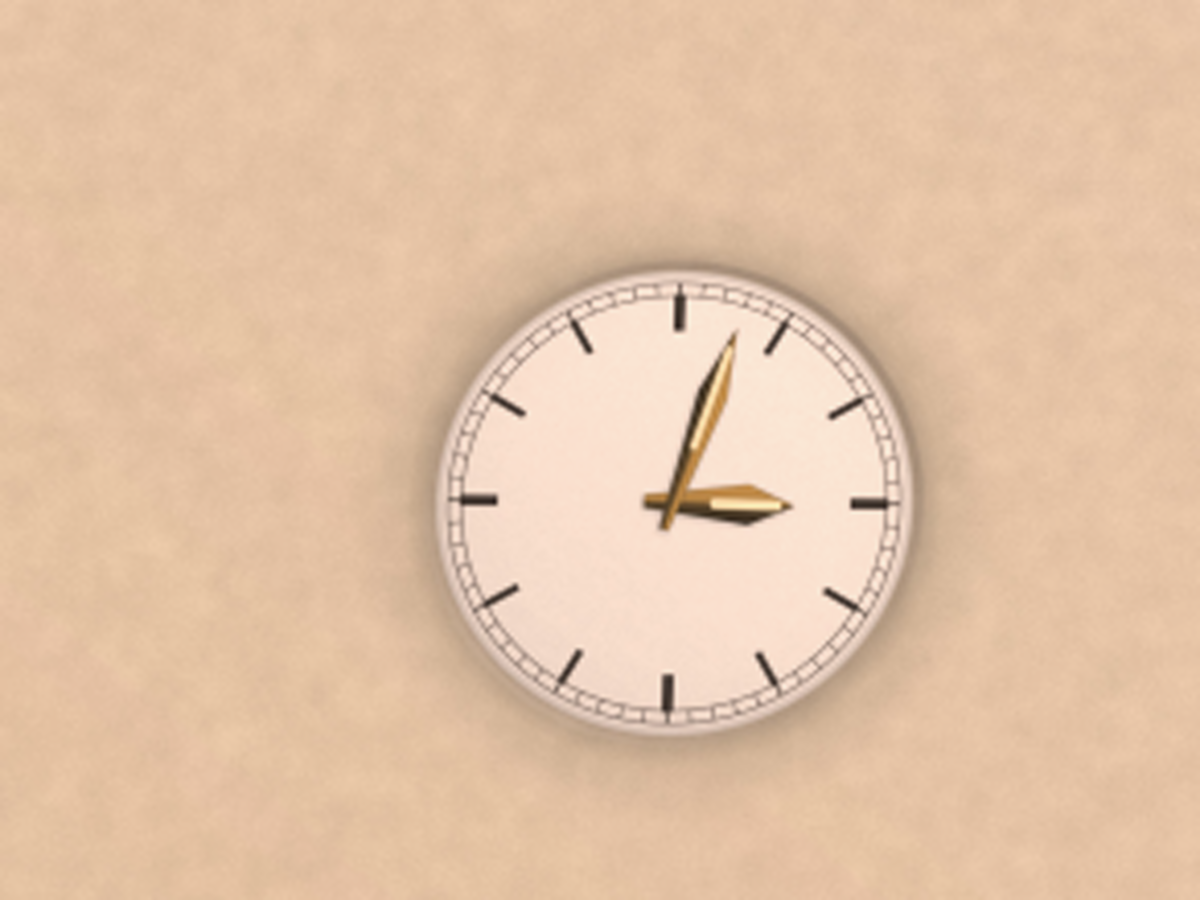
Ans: 3:03
